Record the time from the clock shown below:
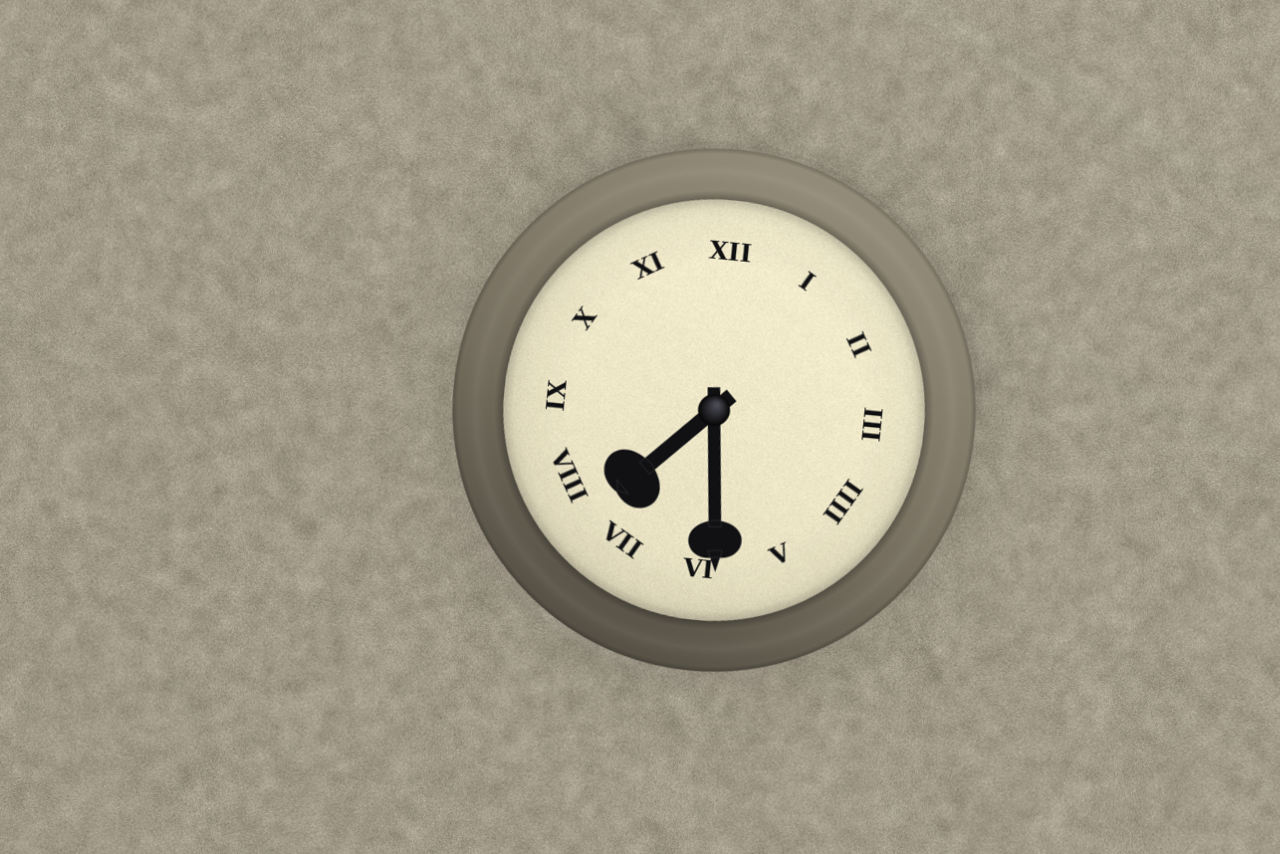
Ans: 7:29
